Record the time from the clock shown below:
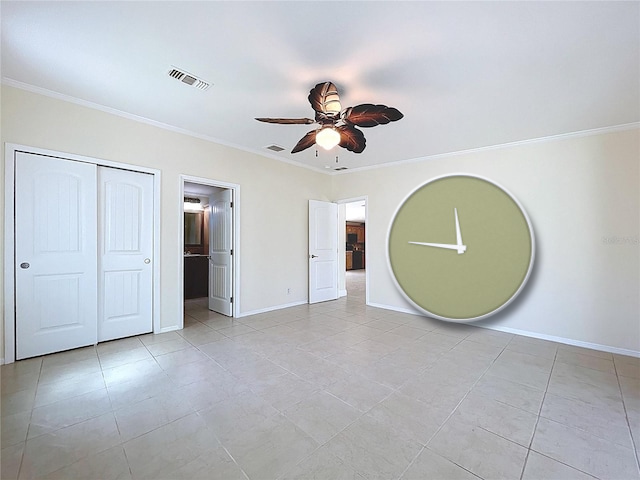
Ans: 11:46
